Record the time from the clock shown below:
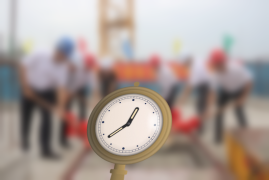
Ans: 12:38
